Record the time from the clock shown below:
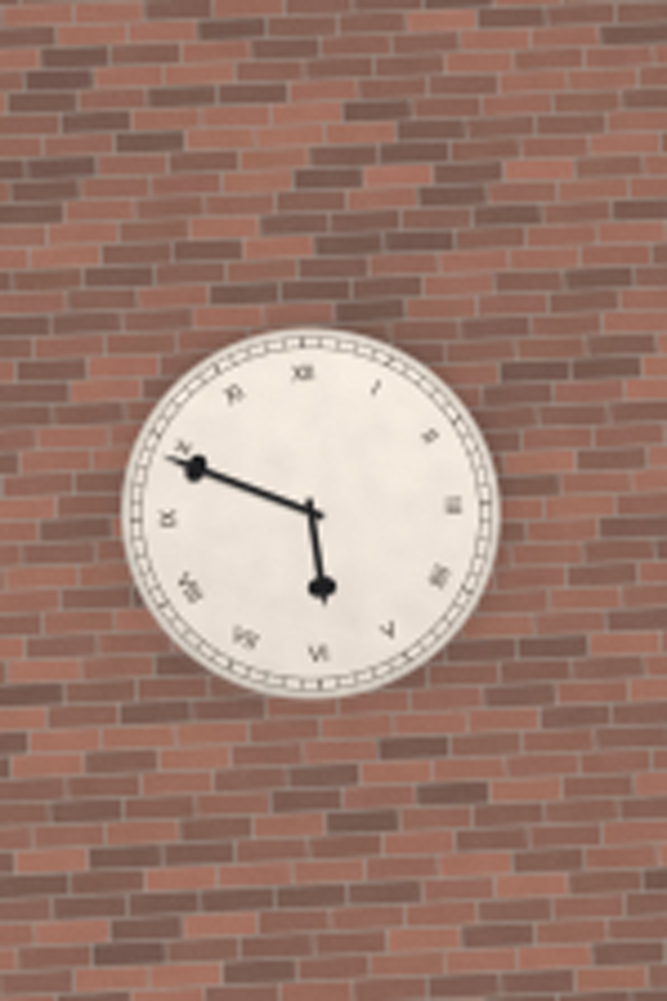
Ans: 5:49
